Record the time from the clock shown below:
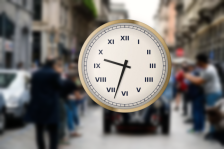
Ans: 9:33
